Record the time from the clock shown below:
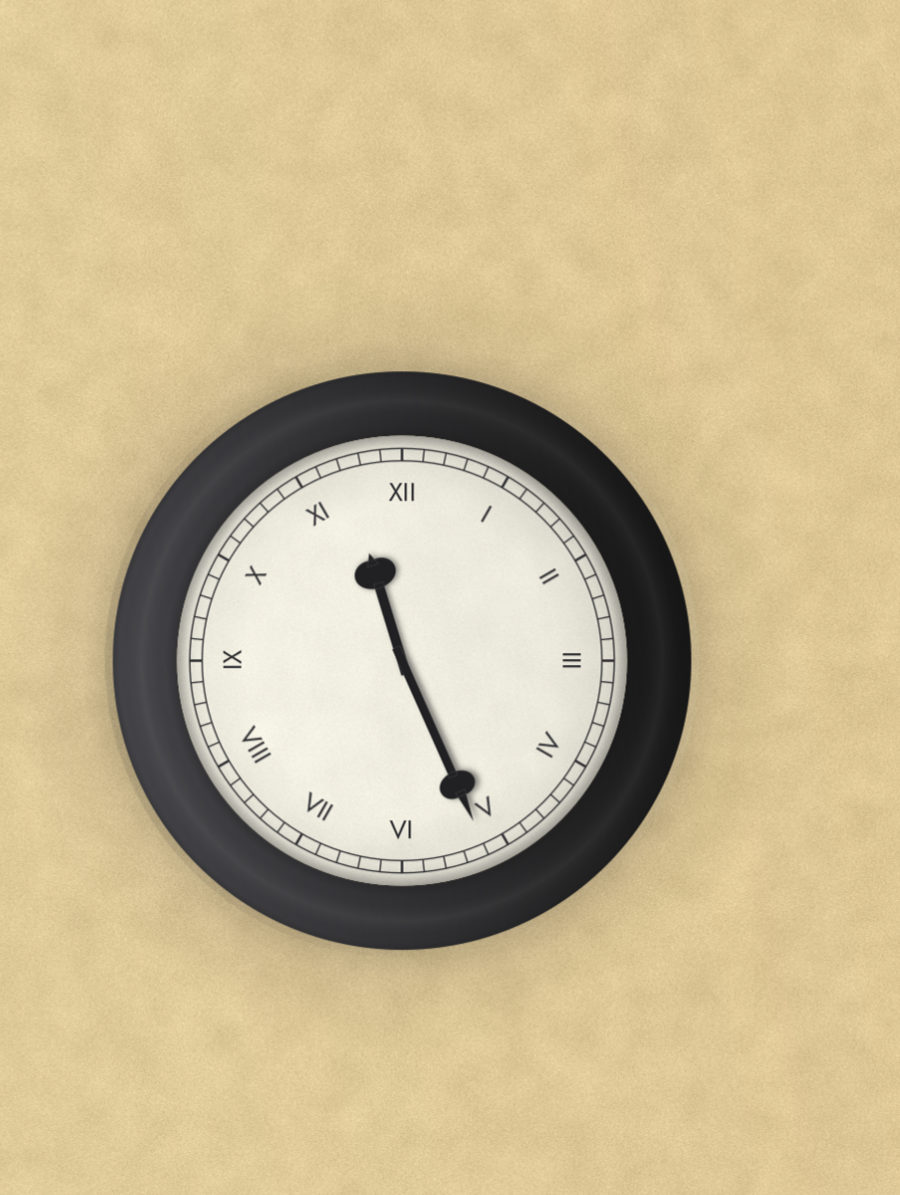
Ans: 11:26
